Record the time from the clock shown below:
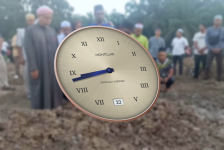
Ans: 8:43
